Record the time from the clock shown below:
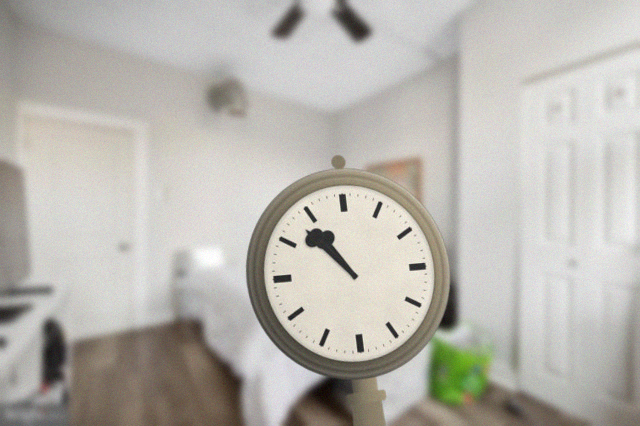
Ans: 10:53
